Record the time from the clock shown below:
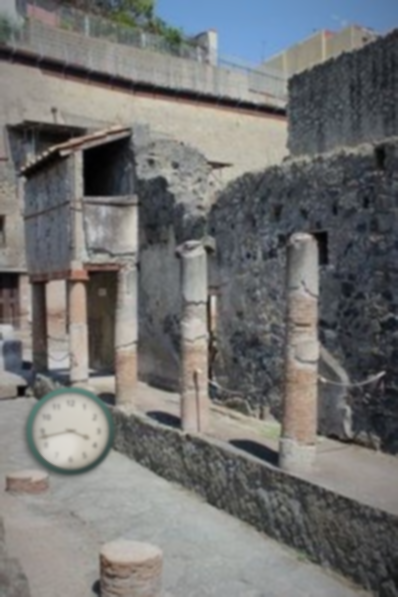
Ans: 3:43
